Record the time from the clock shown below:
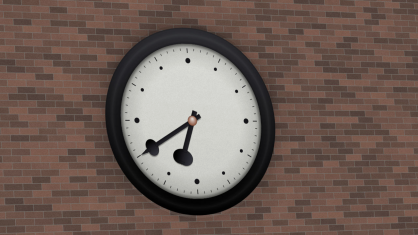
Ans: 6:40
